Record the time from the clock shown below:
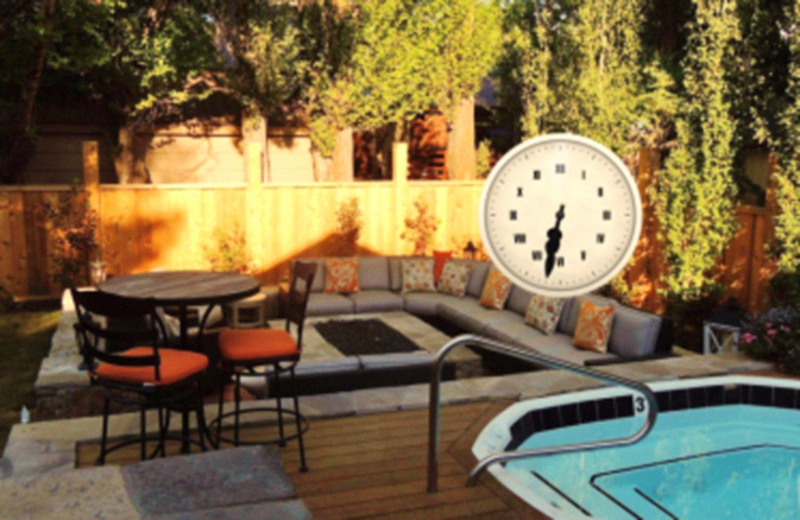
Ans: 6:32
